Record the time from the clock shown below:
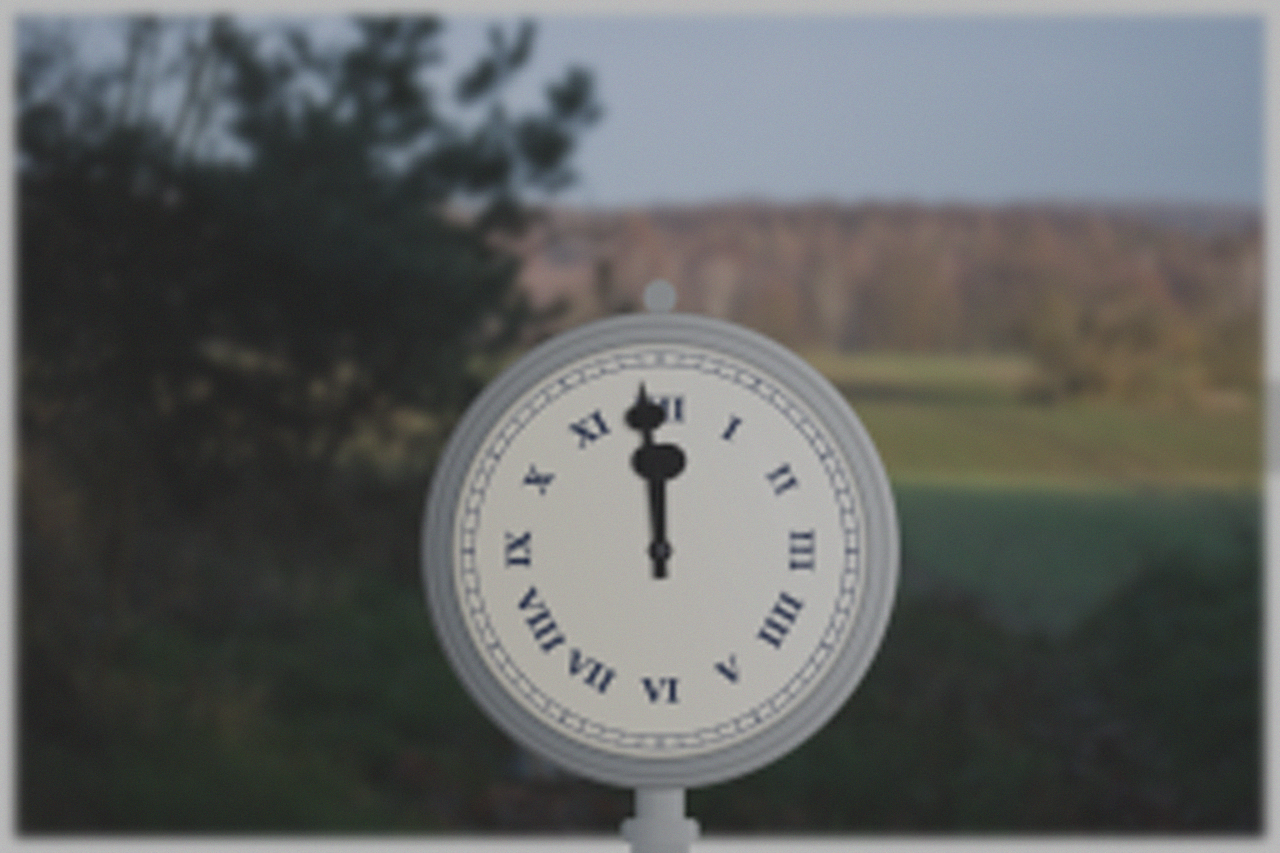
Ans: 11:59
